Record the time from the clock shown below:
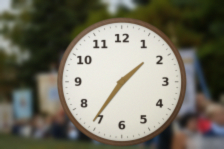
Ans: 1:36
